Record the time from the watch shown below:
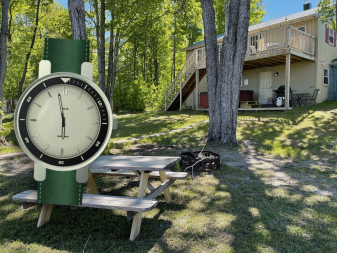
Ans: 5:58
